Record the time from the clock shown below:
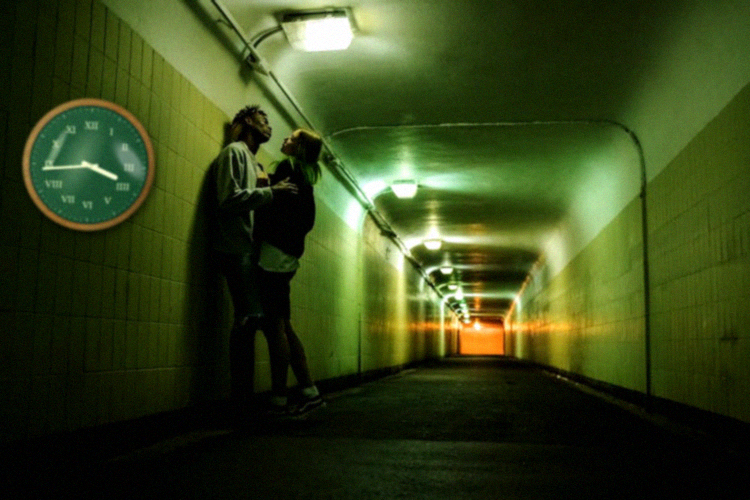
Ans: 3:44
